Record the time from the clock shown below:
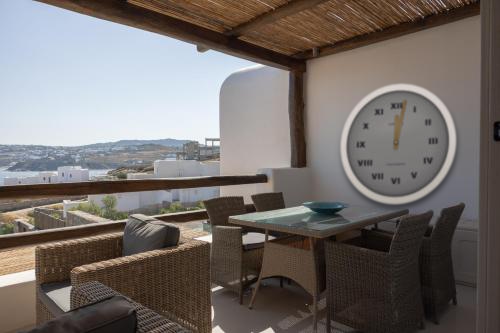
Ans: 12:02
